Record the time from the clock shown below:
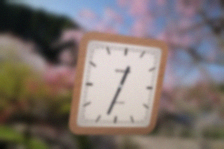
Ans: 12:33
